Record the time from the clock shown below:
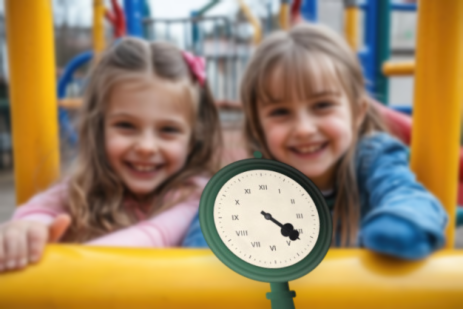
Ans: 4:22
